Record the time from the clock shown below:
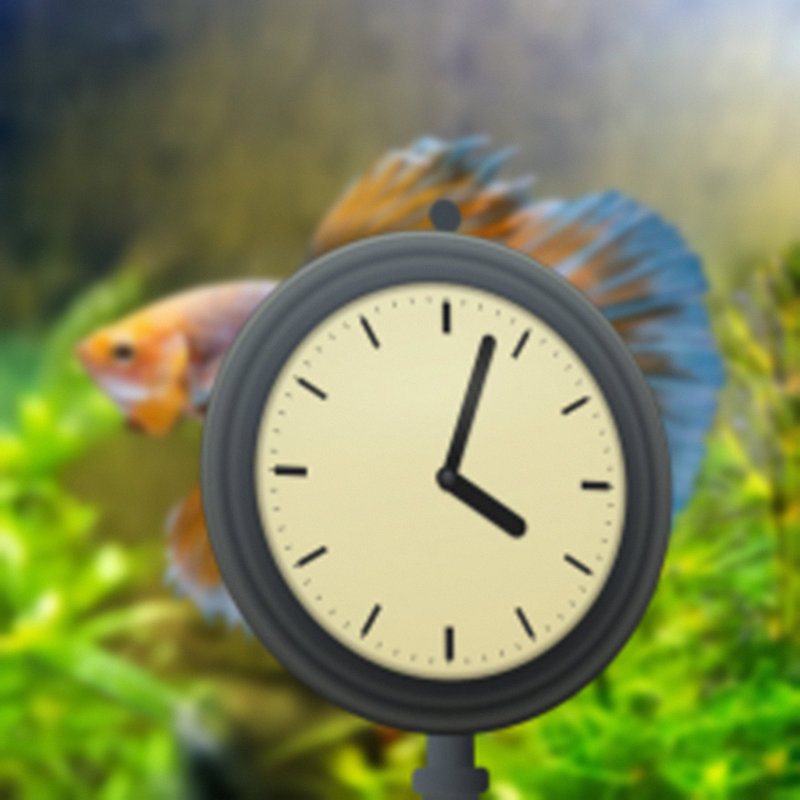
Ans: 4:03
